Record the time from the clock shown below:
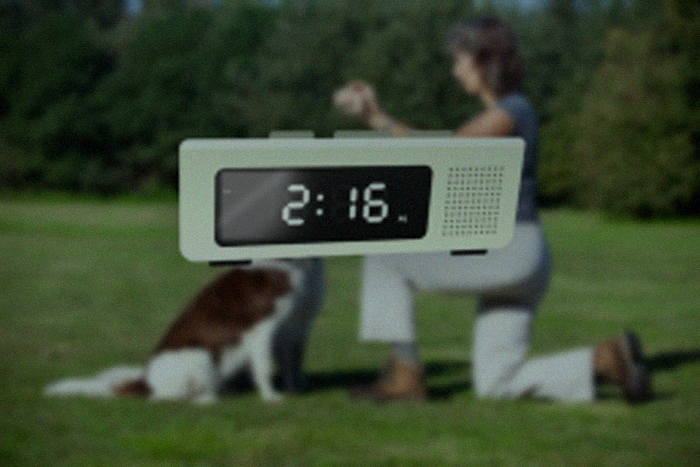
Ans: 2:16
